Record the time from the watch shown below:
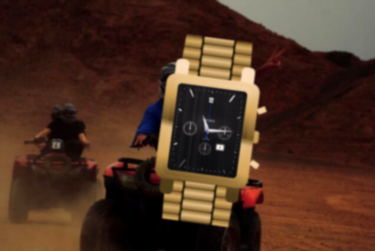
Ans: 11:14
